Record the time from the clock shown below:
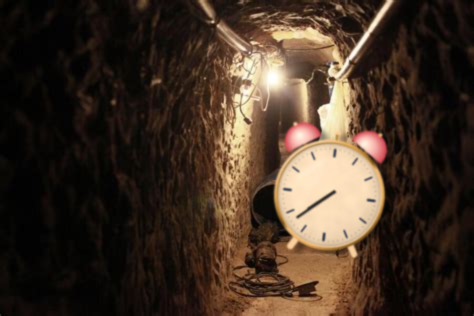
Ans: 7:38
